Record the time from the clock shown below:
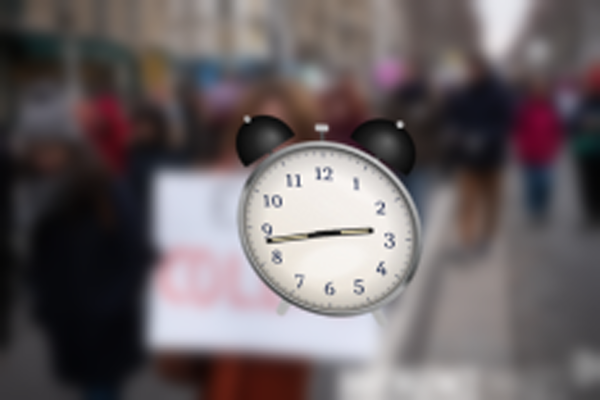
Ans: 2:43
